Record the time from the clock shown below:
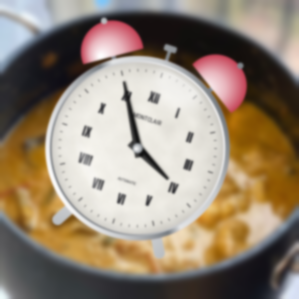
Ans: 3:55
